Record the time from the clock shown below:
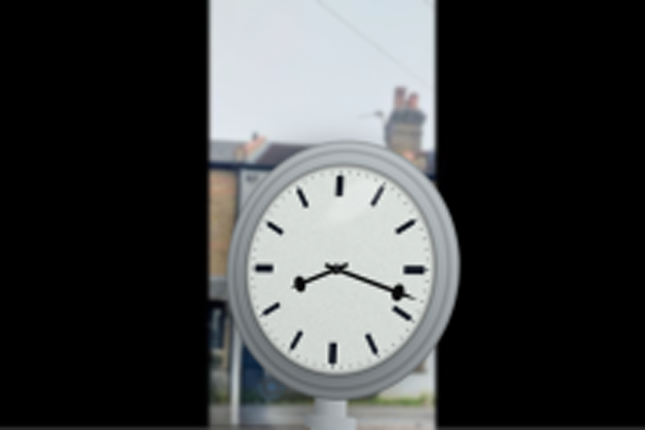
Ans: 8:18
